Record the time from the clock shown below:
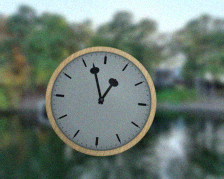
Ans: 12:57
